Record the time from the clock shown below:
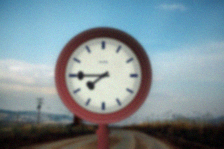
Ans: 7:45
